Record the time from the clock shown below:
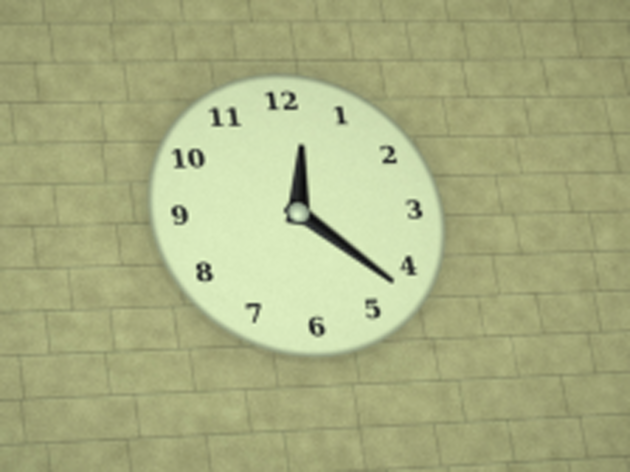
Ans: 12:22
